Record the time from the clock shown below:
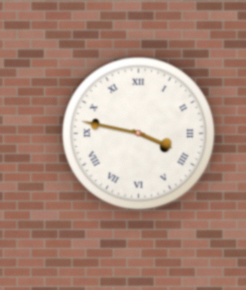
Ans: 3:47
